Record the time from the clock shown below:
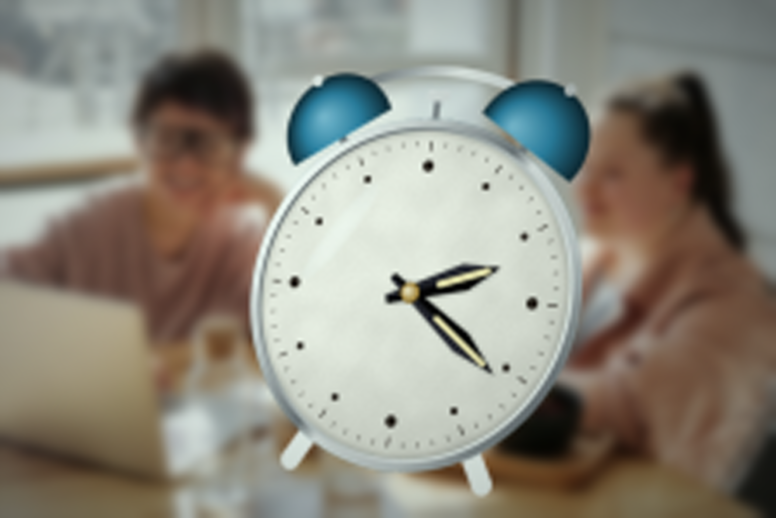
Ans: 2:21
